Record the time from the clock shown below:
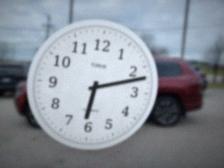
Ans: 6:12
